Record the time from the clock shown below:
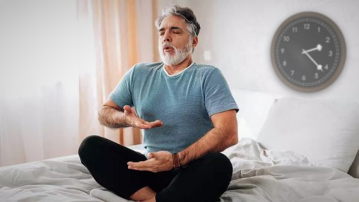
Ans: 2:22
